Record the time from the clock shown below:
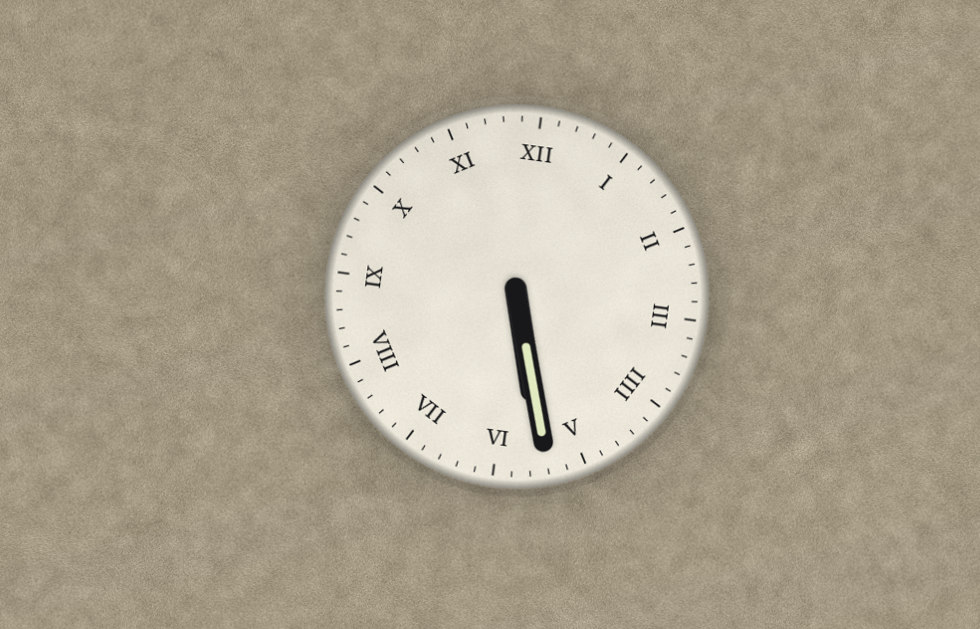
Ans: 5:27
